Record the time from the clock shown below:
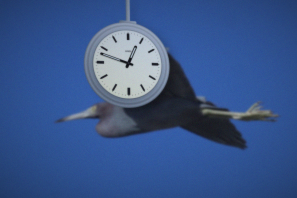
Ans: 12:48
